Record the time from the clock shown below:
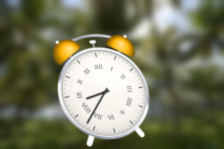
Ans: 8:37
